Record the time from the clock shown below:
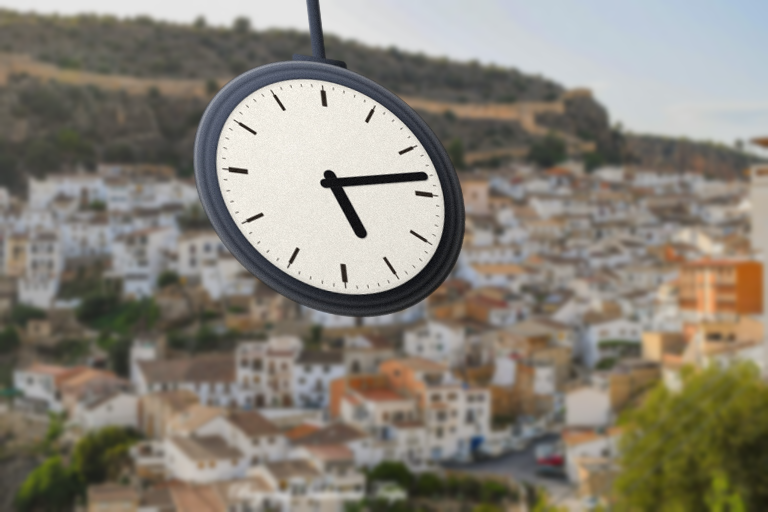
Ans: 5:13
